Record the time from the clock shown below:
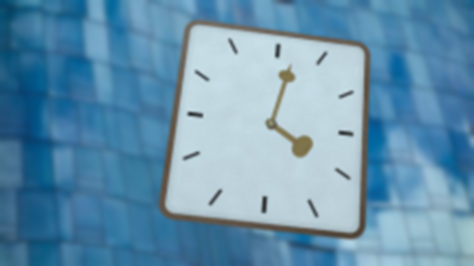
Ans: 4:02
